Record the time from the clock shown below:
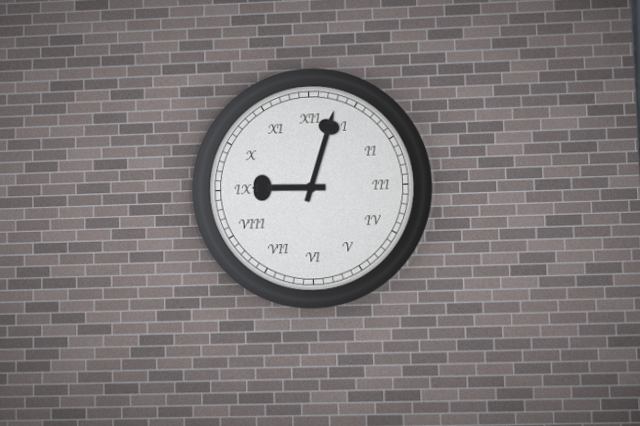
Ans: 9:03
